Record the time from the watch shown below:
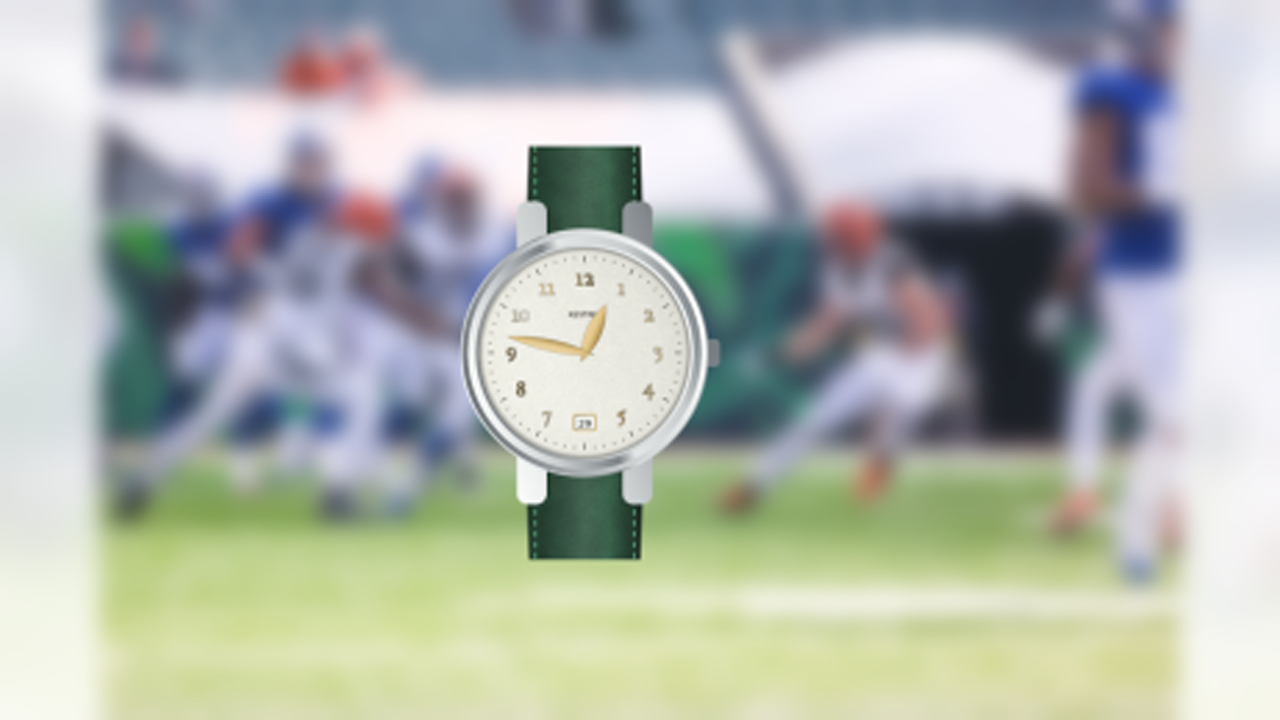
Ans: 12:47
